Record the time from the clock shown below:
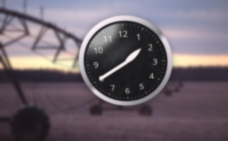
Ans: 1:40
